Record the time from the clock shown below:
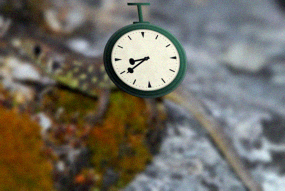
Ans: 8:39
